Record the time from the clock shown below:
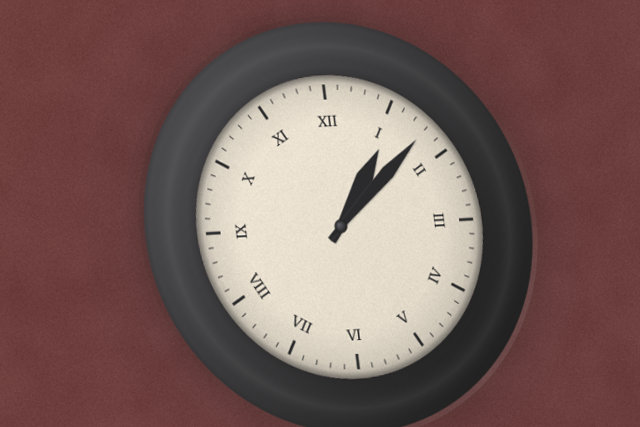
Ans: 1:08
